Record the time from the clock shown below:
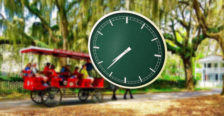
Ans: 7:37
